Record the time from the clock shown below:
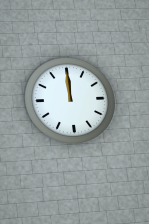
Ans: 12:00
